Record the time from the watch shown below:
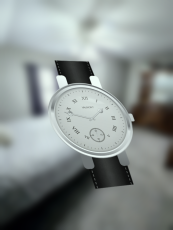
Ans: 1:48
